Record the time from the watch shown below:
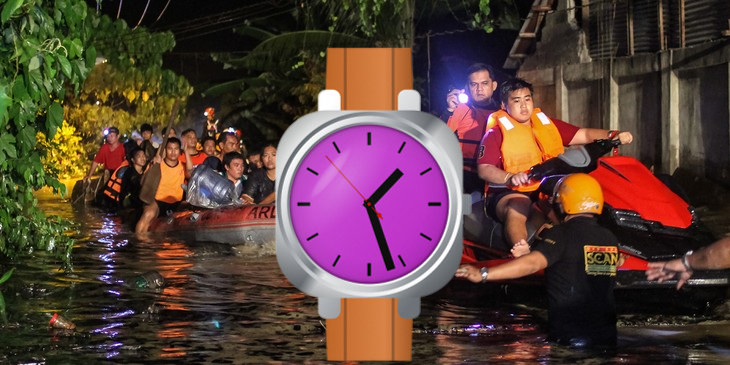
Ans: 1:26:53
